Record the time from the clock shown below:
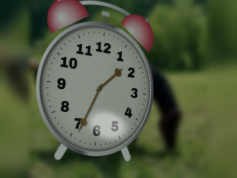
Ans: 1:34
